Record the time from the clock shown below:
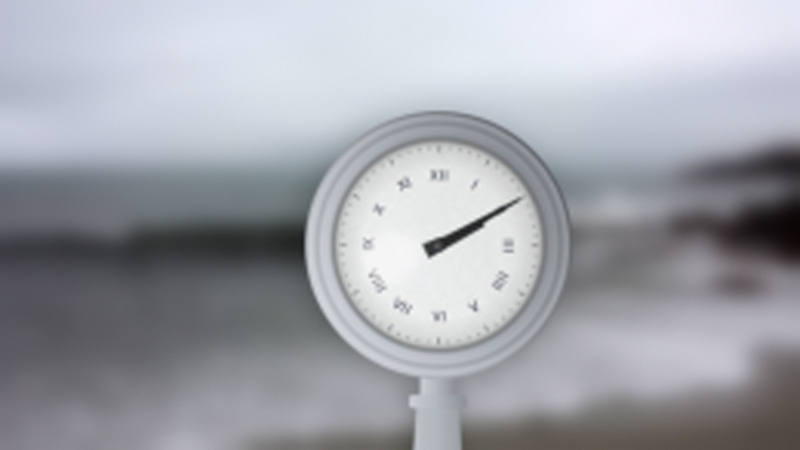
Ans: 2:10
